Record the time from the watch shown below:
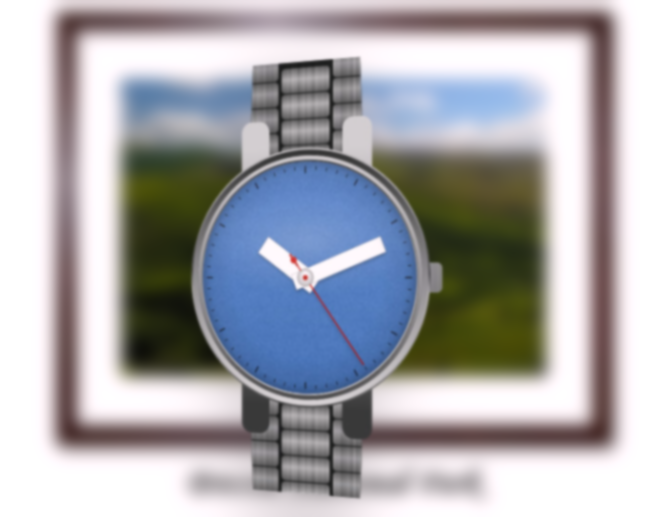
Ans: 10:11:24
